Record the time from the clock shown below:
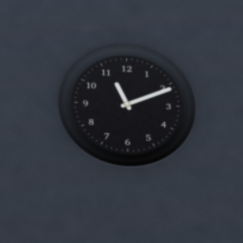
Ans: 11:11
